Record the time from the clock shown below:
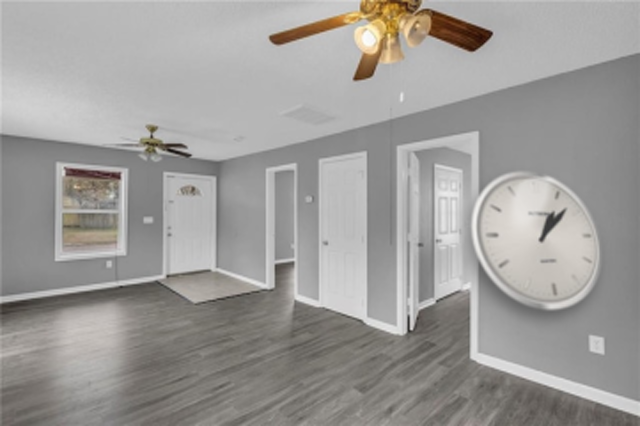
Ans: 1:08
